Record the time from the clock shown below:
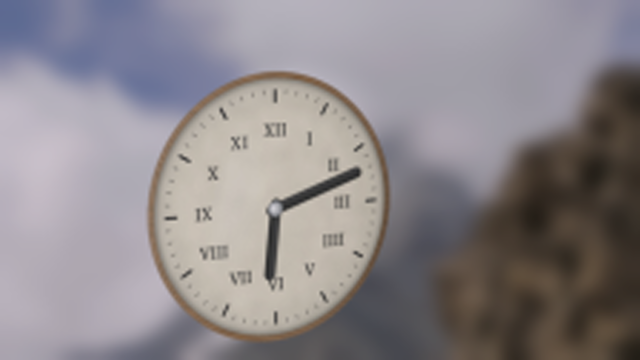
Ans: 6:12
